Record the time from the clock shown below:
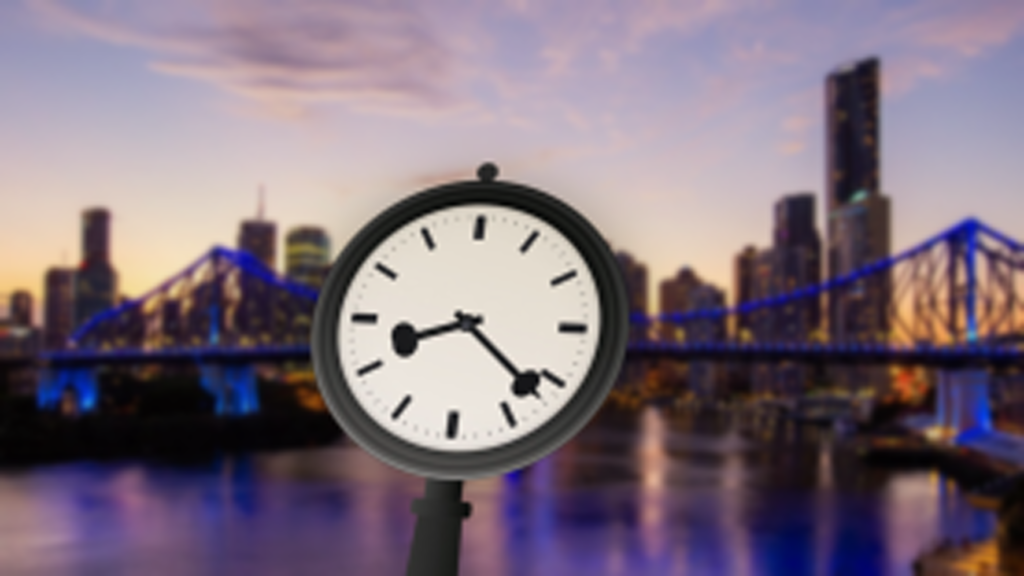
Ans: 8:22
